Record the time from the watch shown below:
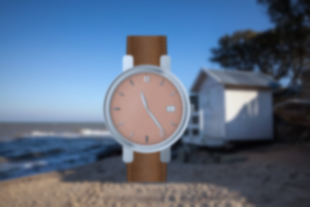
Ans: 11:24
